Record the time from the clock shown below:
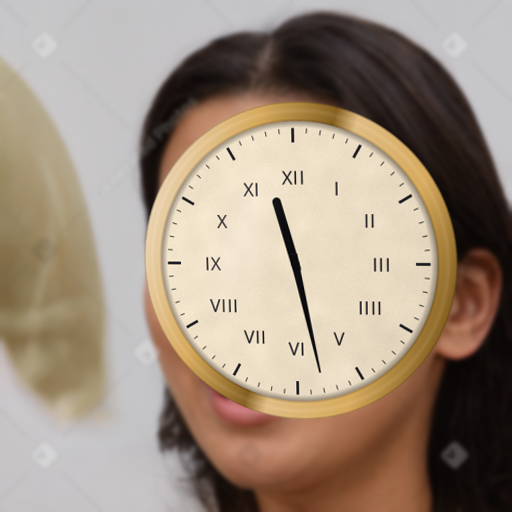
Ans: 11:28
